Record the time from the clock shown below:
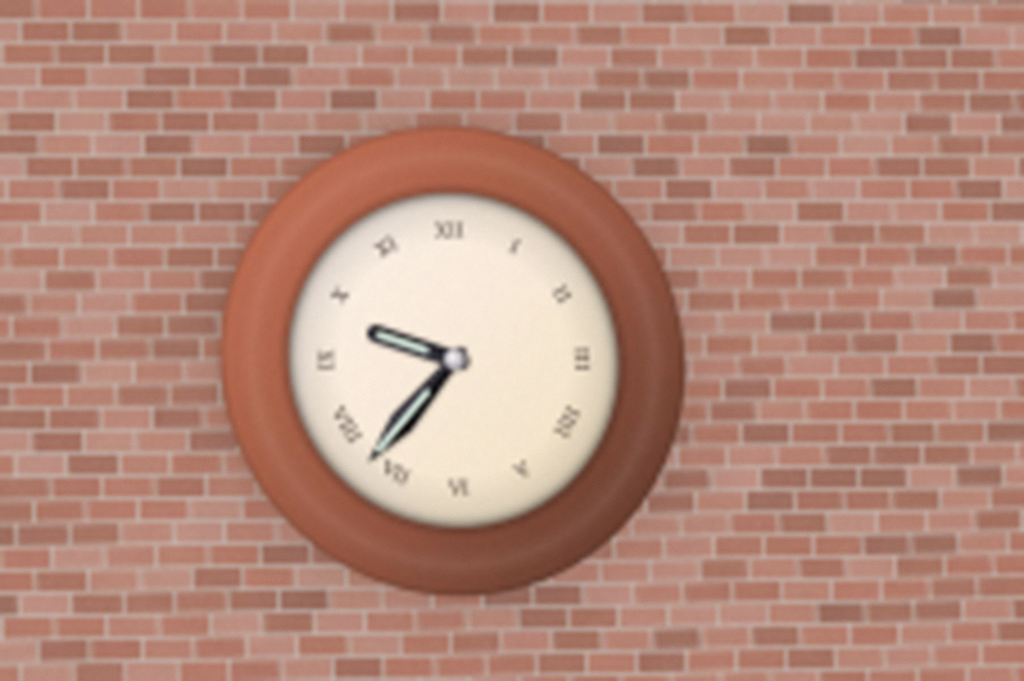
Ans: 9:37
